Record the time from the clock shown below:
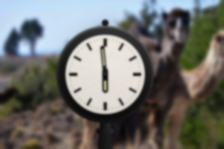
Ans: 5:59
